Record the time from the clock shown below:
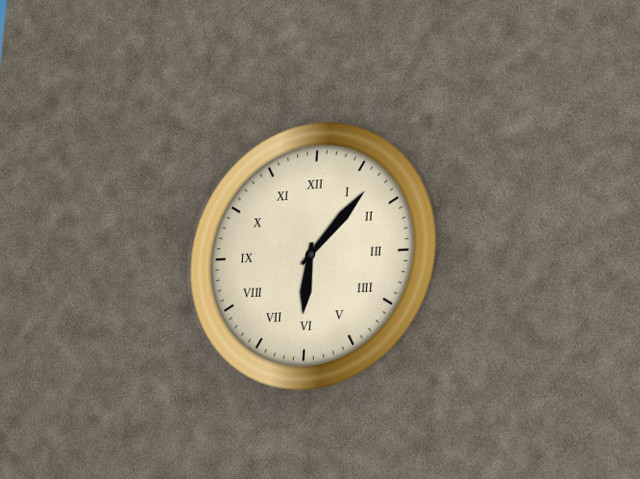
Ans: 6:07
